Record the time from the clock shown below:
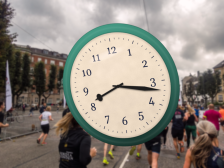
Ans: 8:17
